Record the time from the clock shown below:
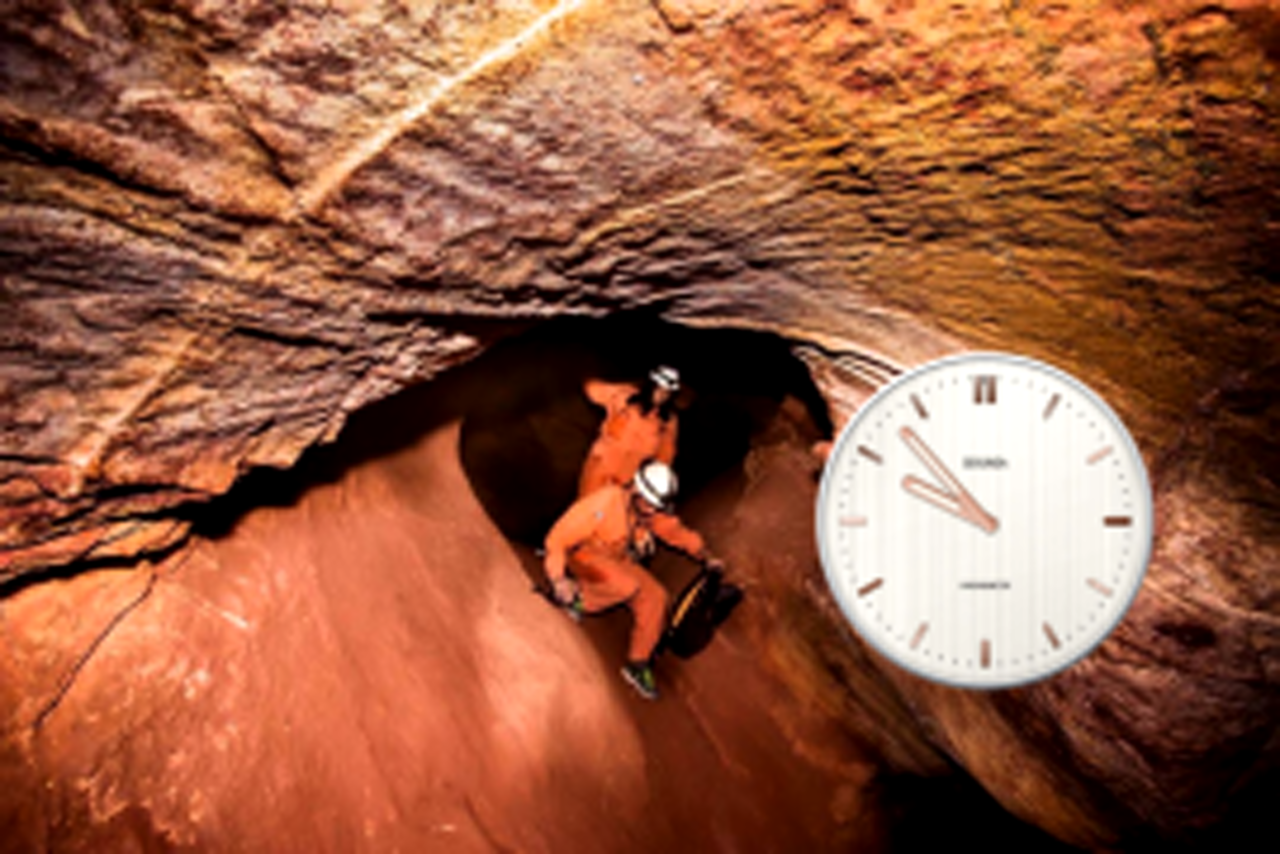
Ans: 9:53
